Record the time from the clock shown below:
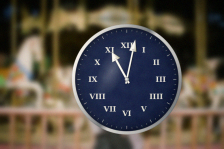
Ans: 11:02
